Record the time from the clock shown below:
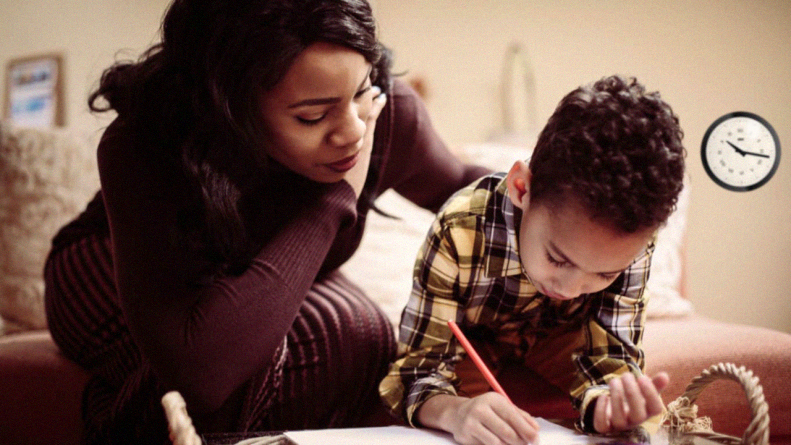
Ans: 10:17
